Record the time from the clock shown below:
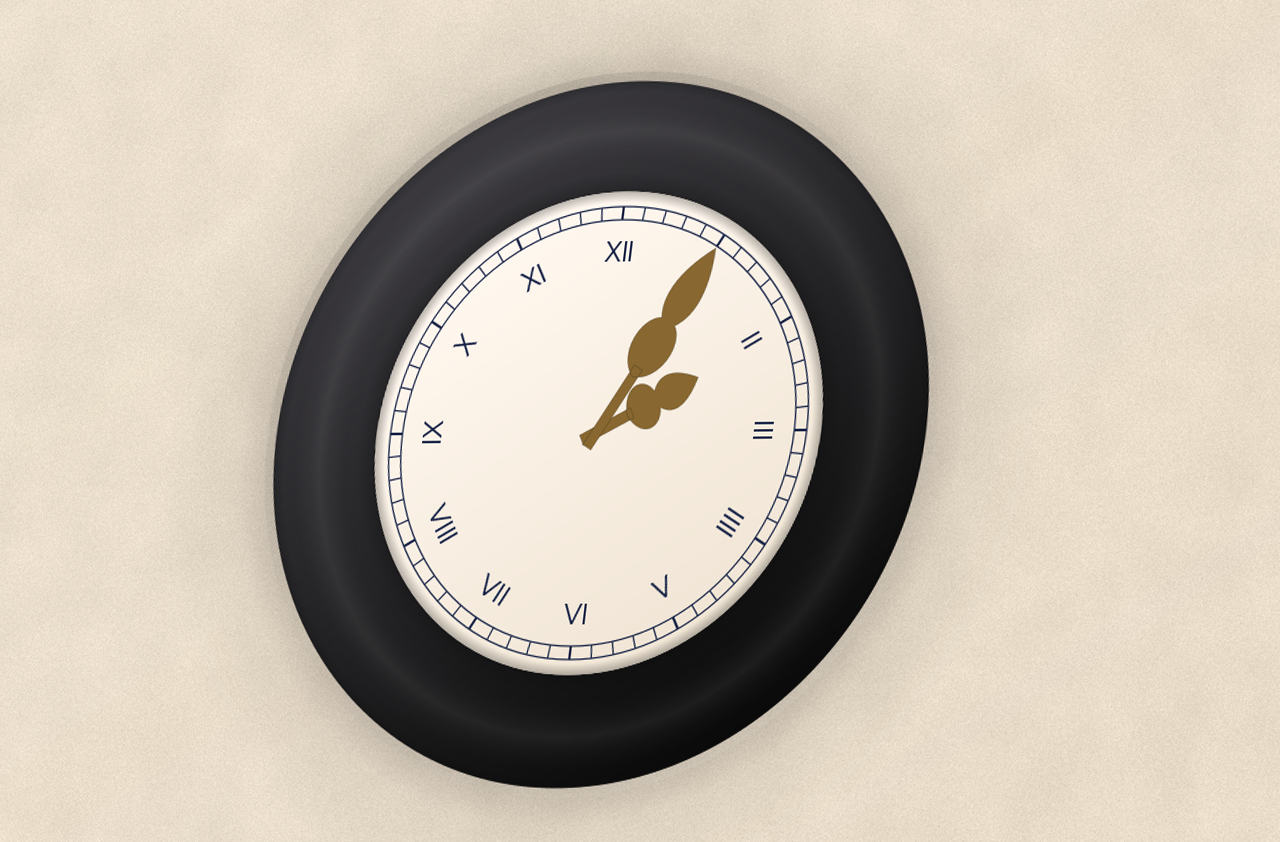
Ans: 2:05
